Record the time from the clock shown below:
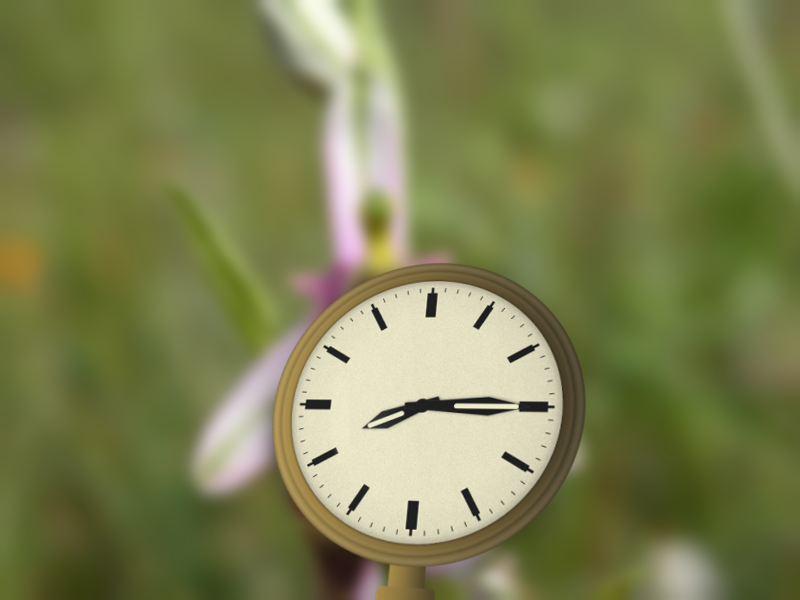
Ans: 8:15
